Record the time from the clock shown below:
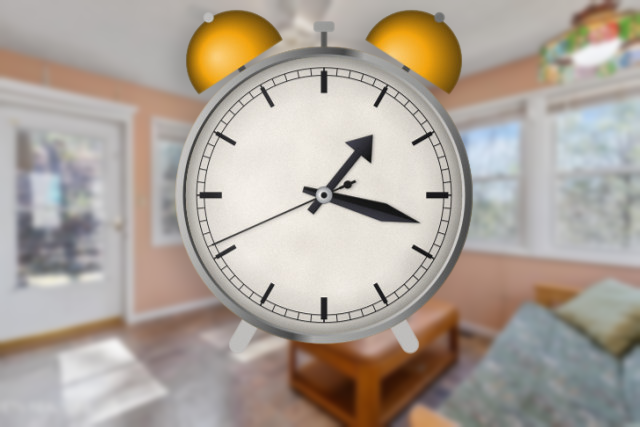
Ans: 1:17:41
